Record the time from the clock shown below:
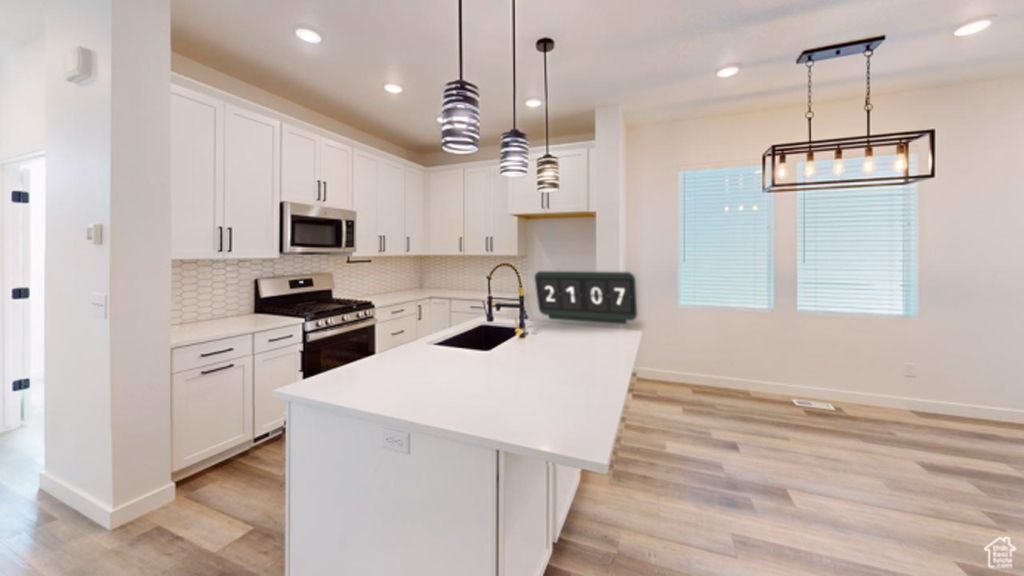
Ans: 21:07
